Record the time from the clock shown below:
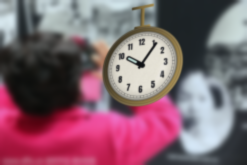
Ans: 10:06
